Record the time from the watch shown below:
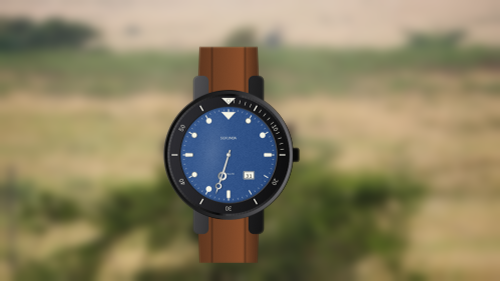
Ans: 6:33
